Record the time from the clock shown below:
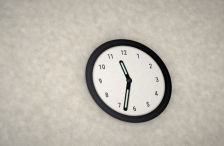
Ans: 11:33
